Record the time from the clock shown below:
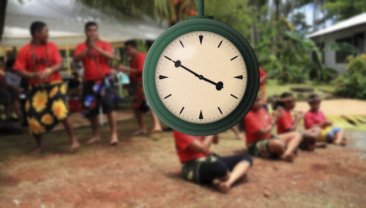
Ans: 3:50
